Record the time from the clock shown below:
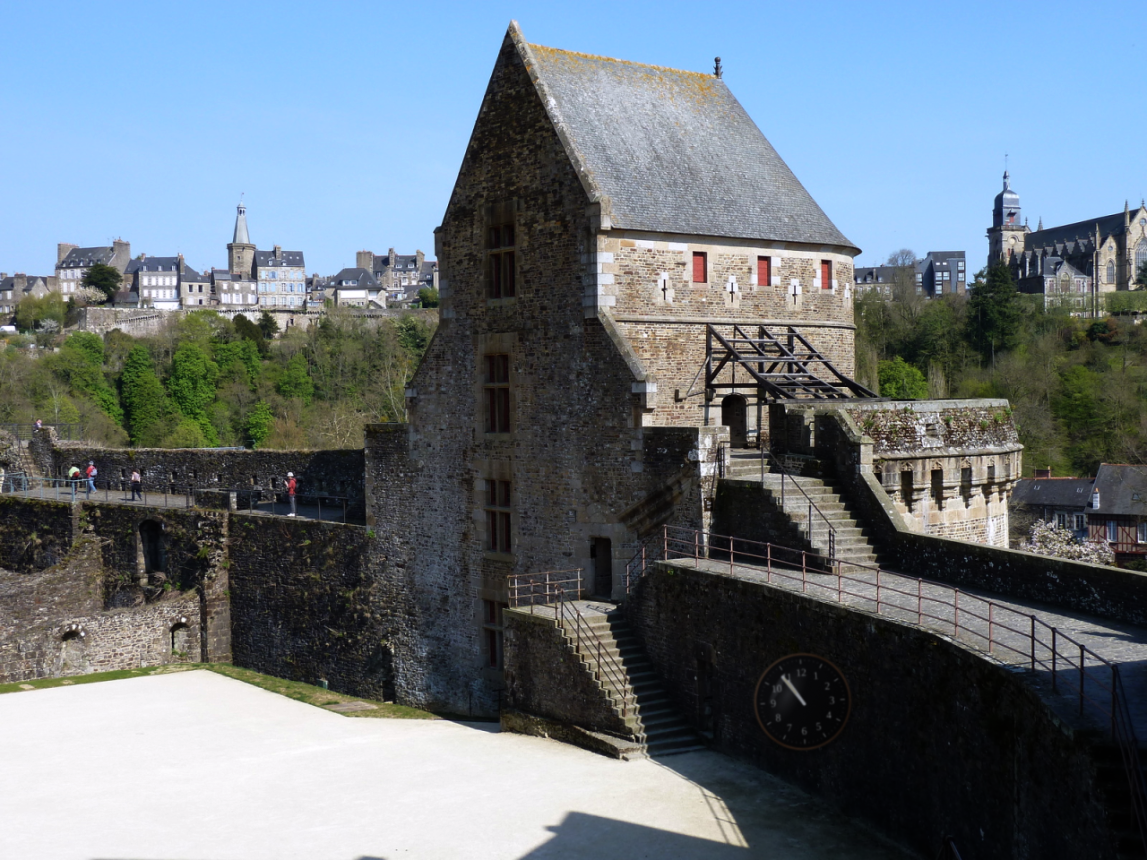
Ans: 10:54
